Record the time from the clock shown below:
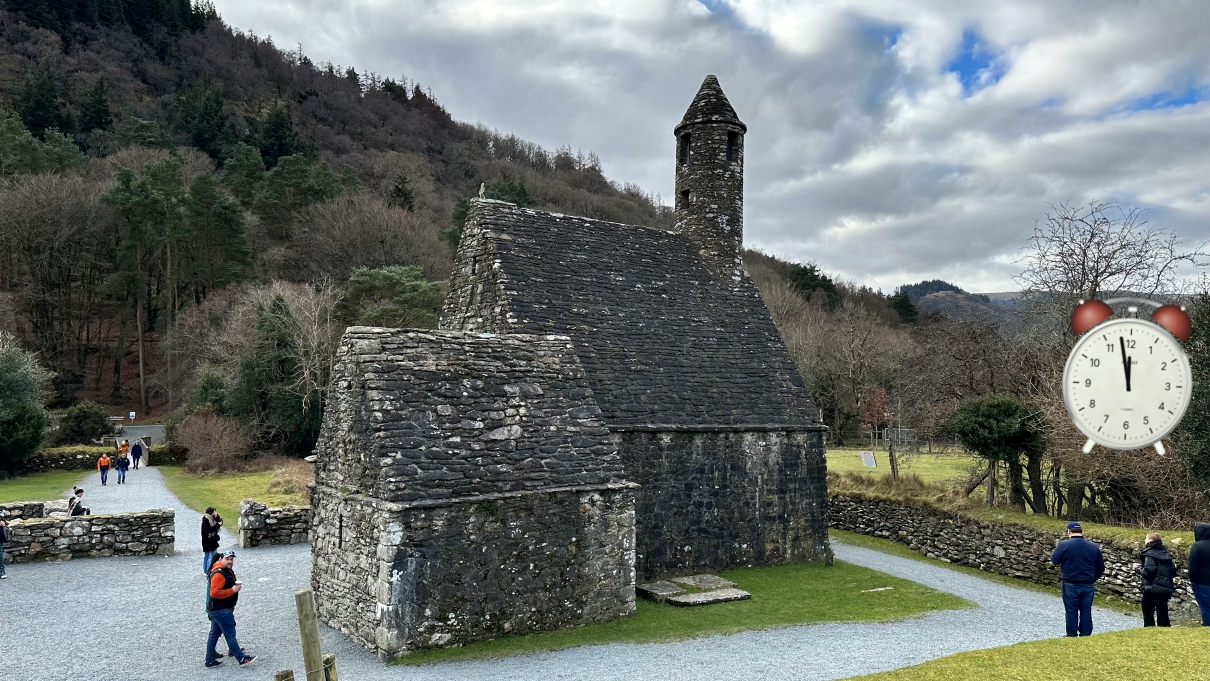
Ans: 11:58
